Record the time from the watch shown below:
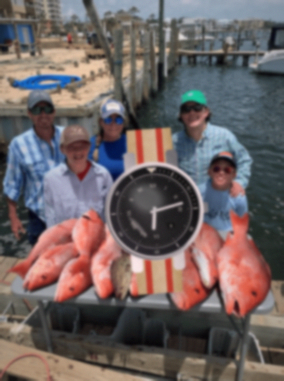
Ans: 6:13
